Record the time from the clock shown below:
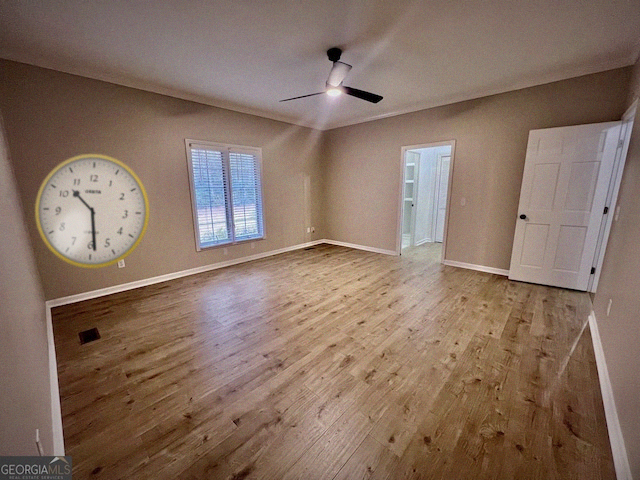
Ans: 10:29
